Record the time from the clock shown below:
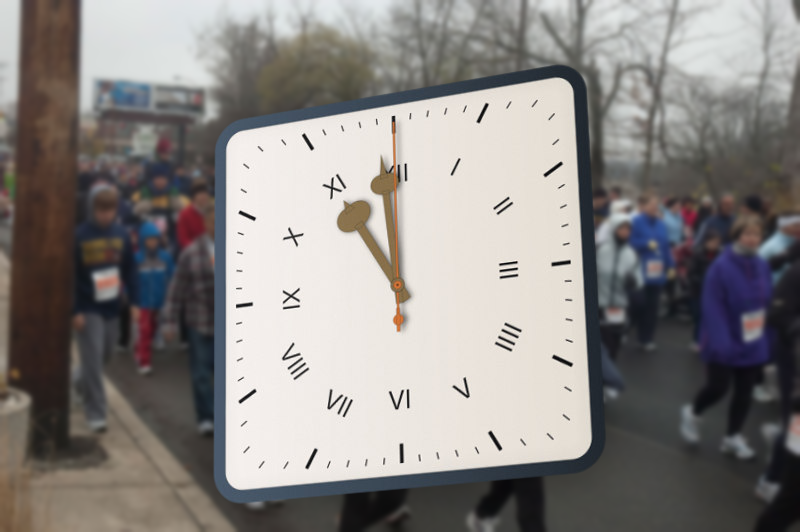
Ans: 10:59:00
